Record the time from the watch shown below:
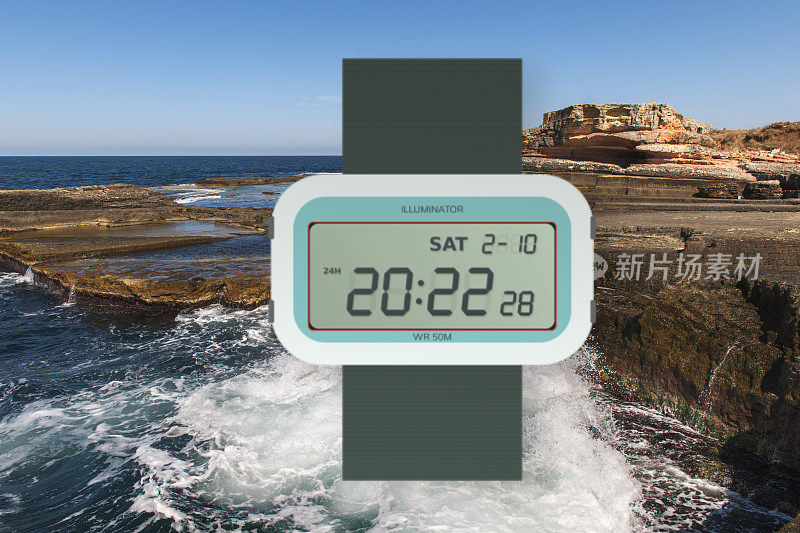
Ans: 20:22:28
